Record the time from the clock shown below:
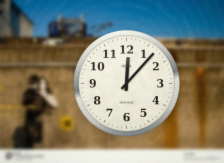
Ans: 12:07
